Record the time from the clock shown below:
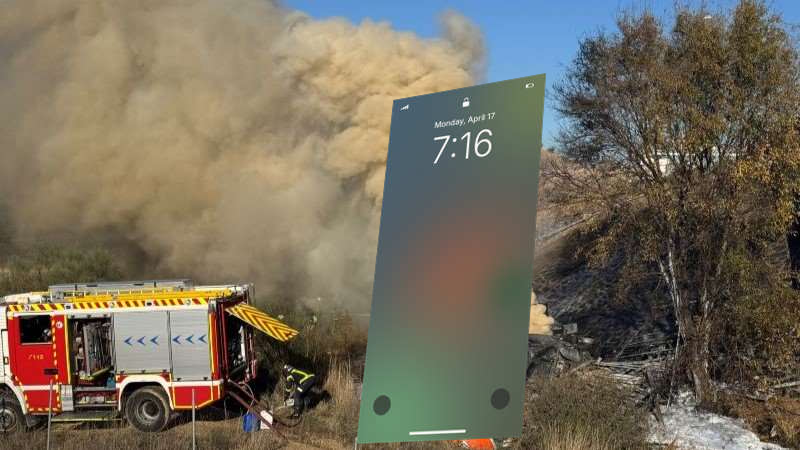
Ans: 7:16
